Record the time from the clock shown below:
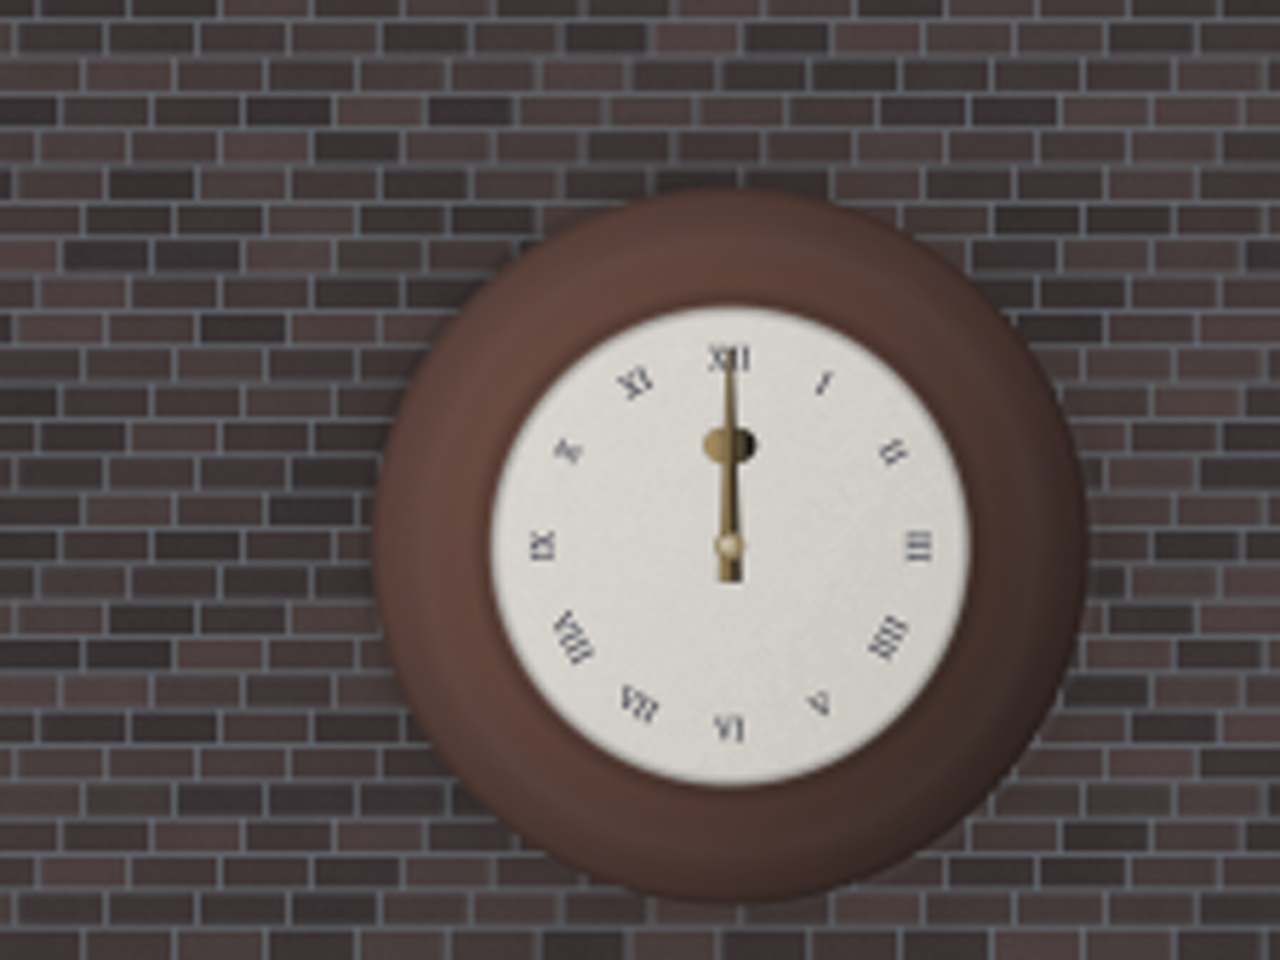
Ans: 12:00
